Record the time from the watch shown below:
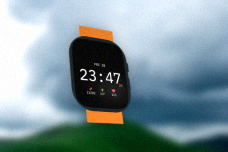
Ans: 23:47
